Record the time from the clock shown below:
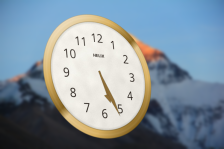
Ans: 5:26
